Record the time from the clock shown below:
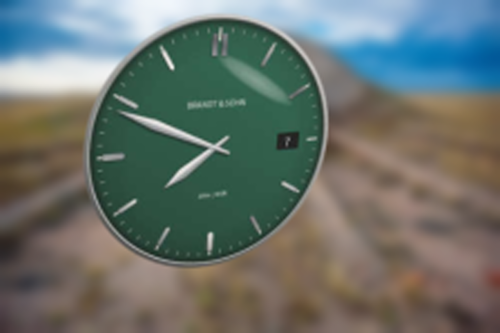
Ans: 7:49
